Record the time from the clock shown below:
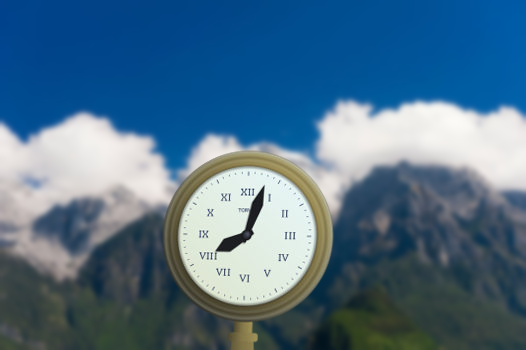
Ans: 8:03
